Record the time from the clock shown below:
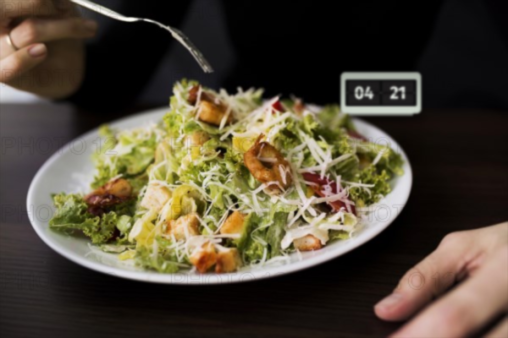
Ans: 4:21
